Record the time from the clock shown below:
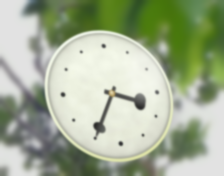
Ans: 3:35
